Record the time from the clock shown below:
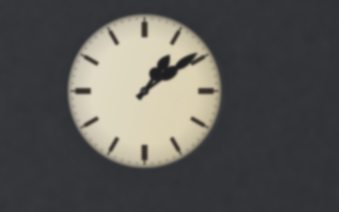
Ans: 1:09
